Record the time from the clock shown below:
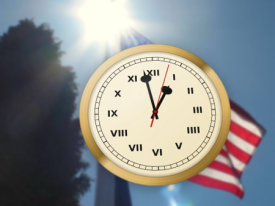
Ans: 12:58:03
